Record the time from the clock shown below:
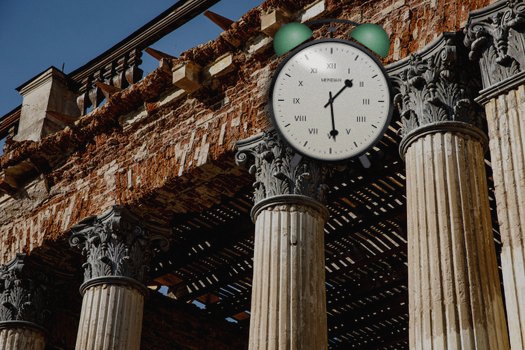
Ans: 1:29
